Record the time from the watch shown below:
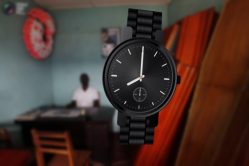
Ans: 8:00
